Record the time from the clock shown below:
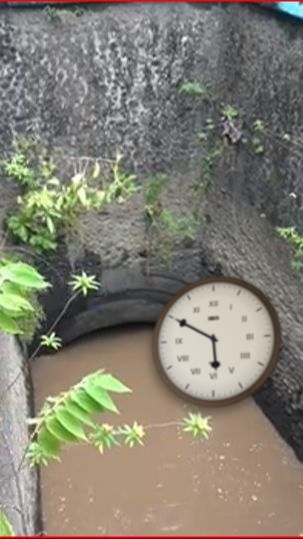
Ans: 5:50
